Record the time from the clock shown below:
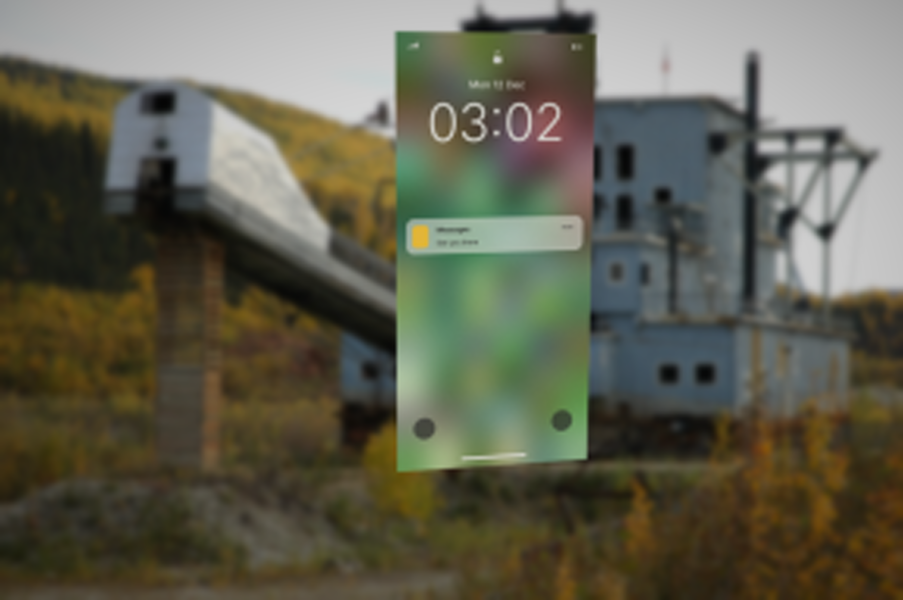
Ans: 3:02
